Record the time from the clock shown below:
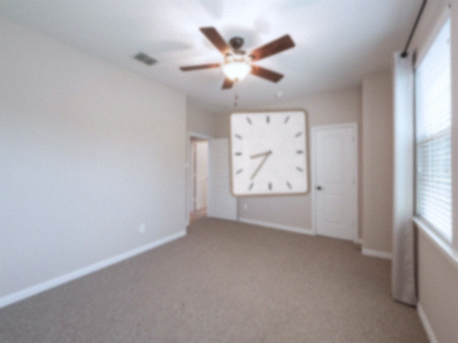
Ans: 8:36
